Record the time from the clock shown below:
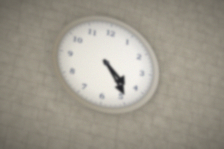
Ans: 4:24
